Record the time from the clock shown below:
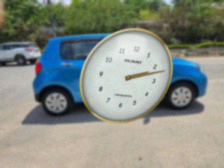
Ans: 2:12
